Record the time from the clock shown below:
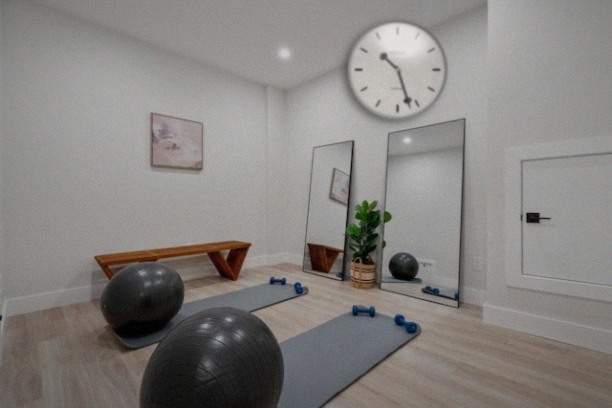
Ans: 10:27
